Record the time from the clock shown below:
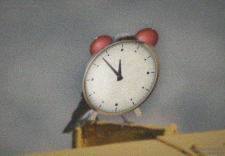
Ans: 11:53
